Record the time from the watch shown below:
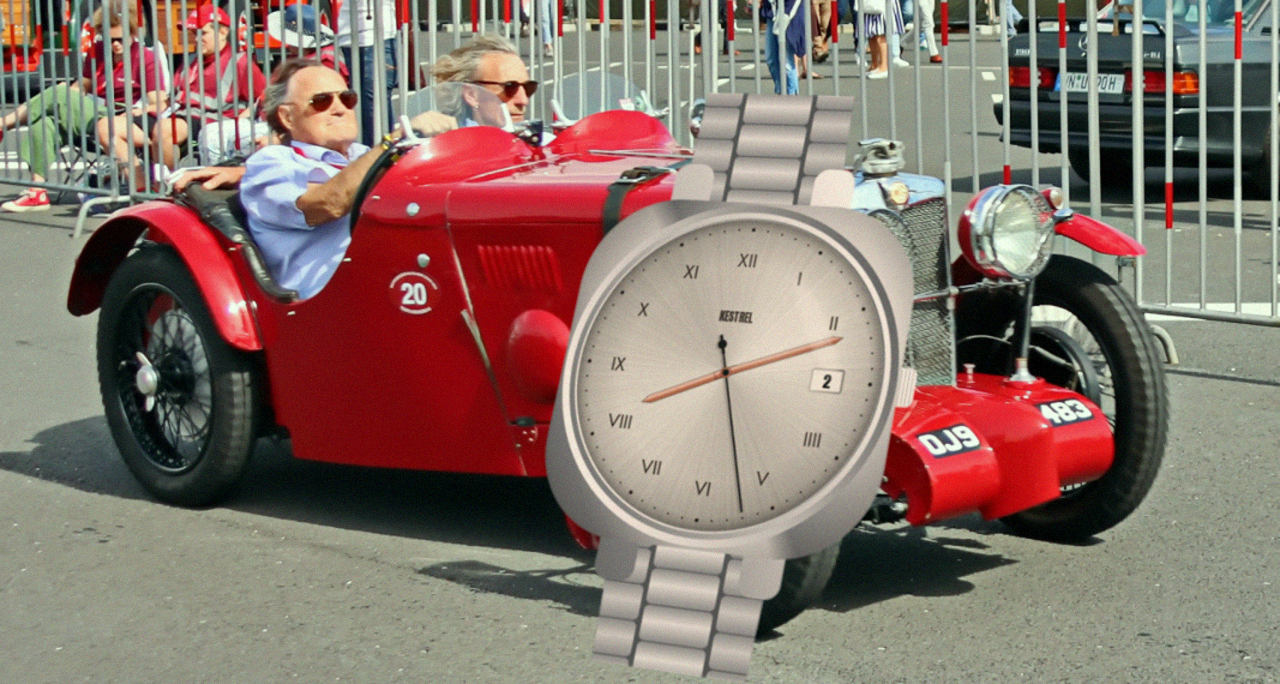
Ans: 8:11:27
